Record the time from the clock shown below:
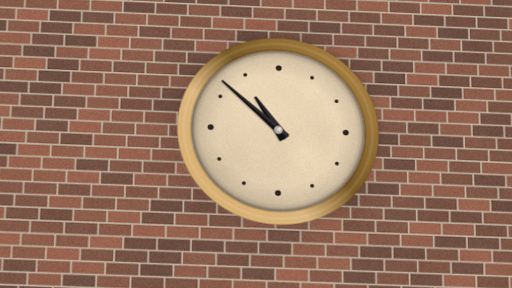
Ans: 10:52
